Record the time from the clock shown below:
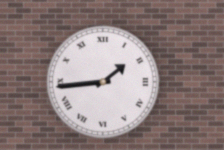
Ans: 1:44
